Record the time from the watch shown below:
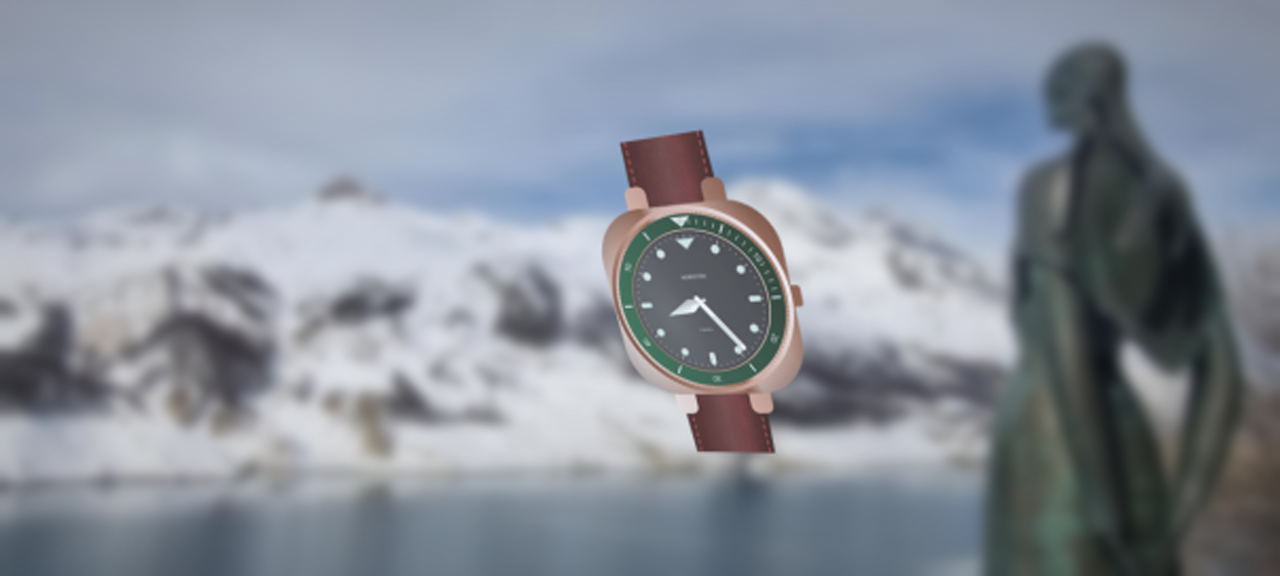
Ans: 8:24
